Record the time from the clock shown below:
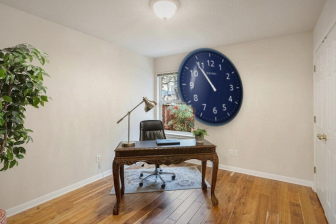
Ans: 10:54
